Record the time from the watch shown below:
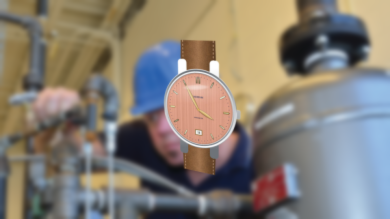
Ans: 3:55
